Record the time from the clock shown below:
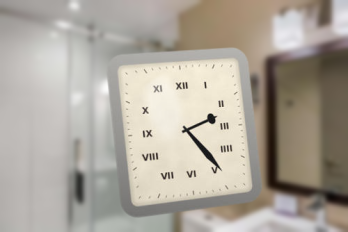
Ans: 2:24
